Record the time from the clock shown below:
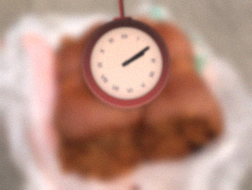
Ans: 2:10
